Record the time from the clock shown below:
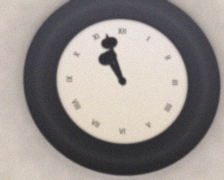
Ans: 10:57
